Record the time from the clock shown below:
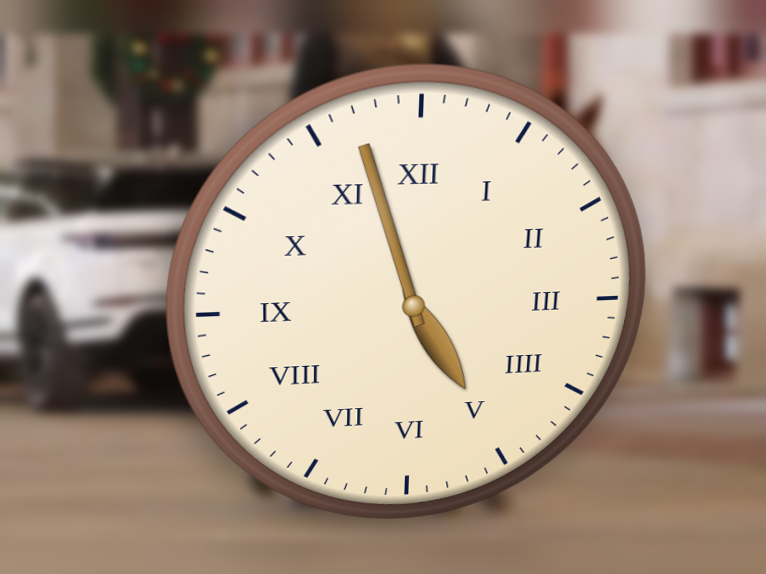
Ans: 4:57
